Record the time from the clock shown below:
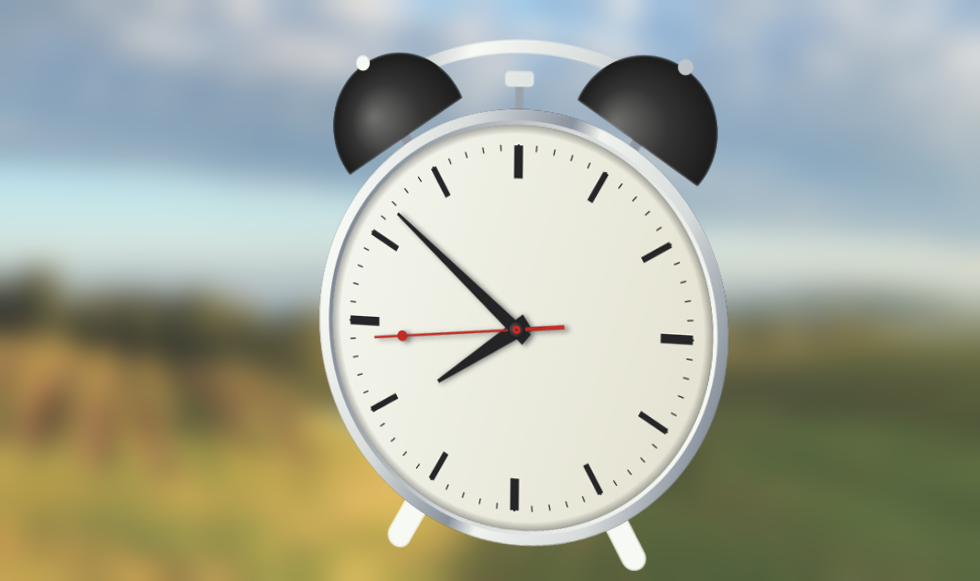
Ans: 7:51:44
